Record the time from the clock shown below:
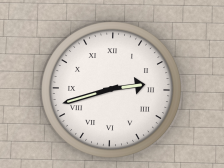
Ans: 2:42
